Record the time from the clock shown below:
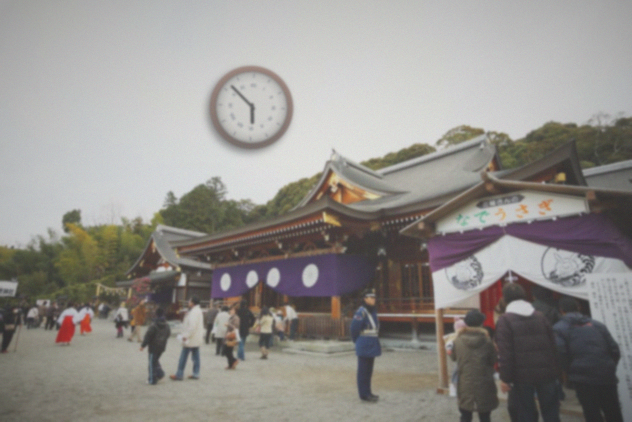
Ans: 5:52
